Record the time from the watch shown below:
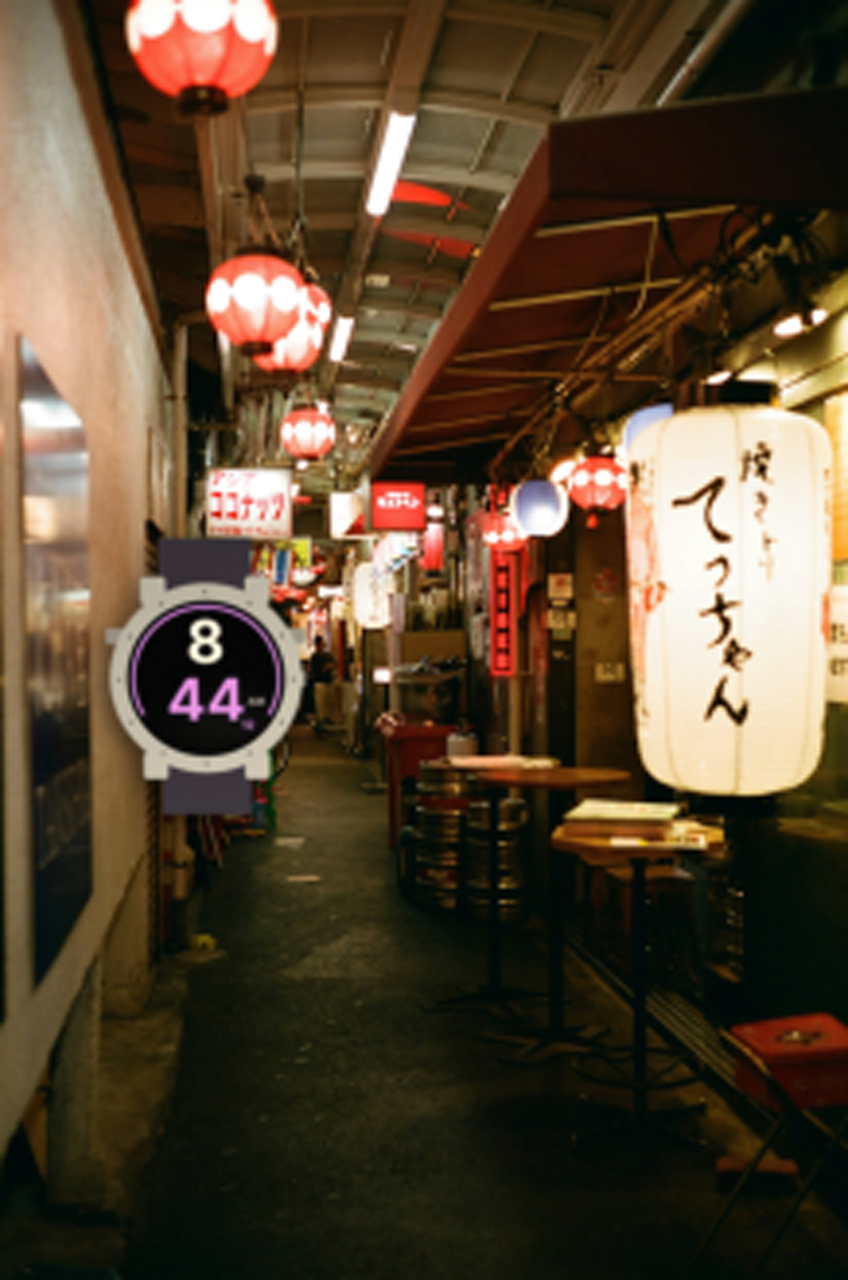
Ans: 8:44
